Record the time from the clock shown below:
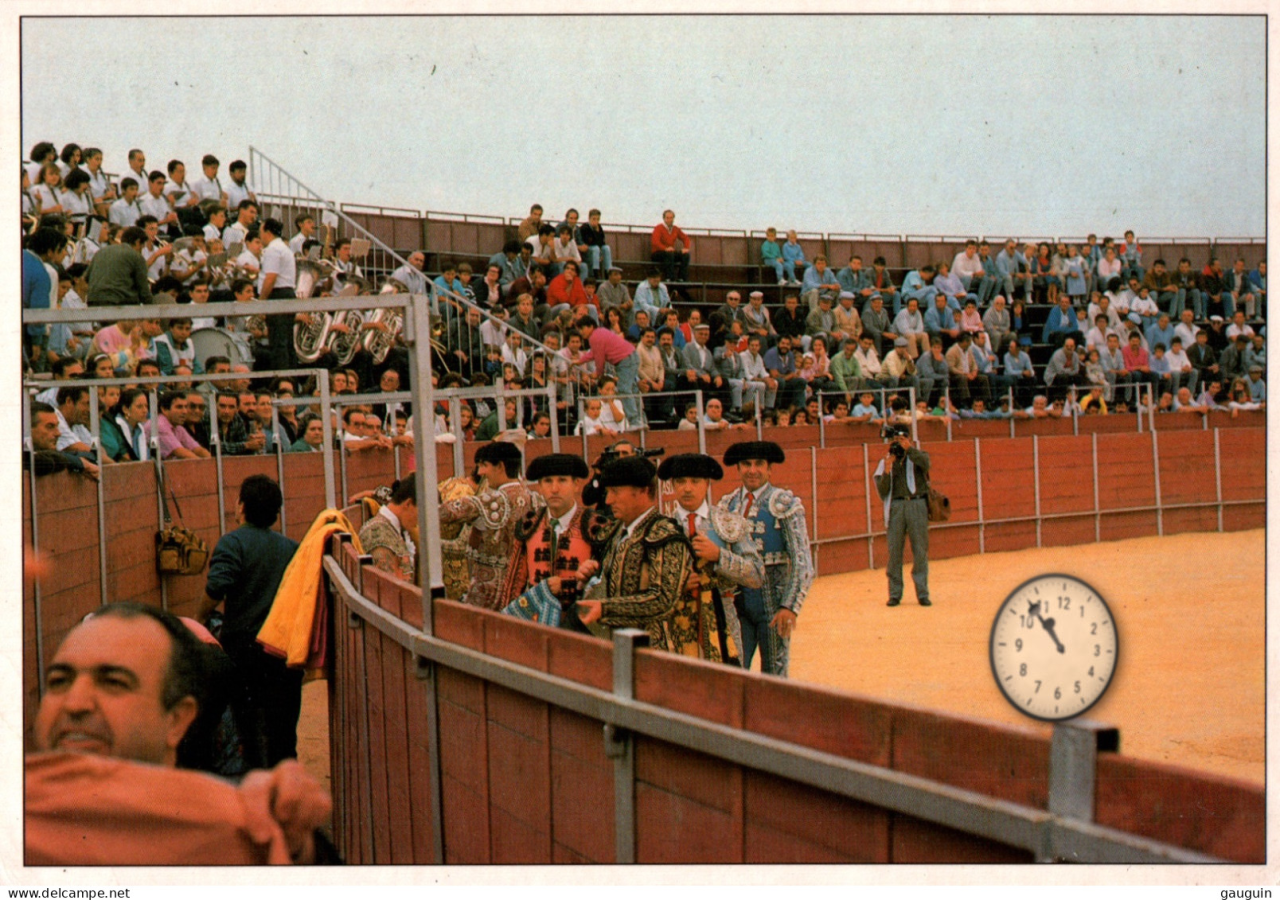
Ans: 10:53
